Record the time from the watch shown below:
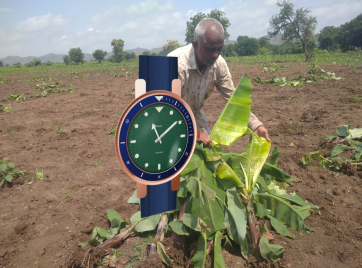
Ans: 11:09
